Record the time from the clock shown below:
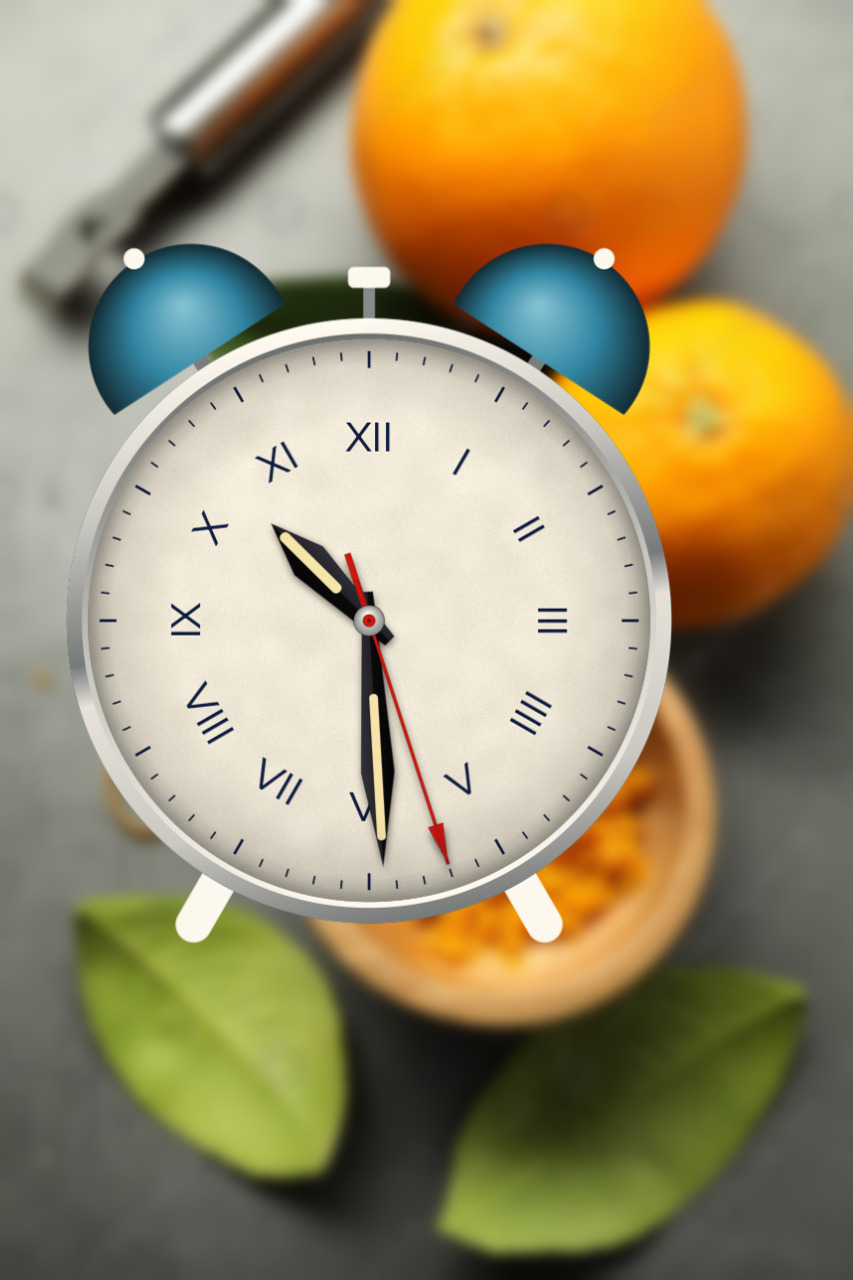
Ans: 10:29:27
